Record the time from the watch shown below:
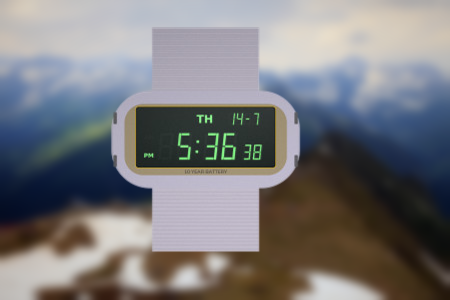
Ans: 5:36:38
